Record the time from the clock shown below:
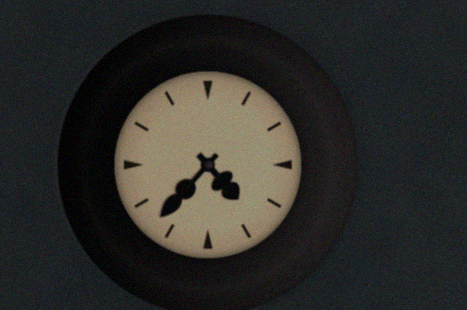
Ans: 4:37
